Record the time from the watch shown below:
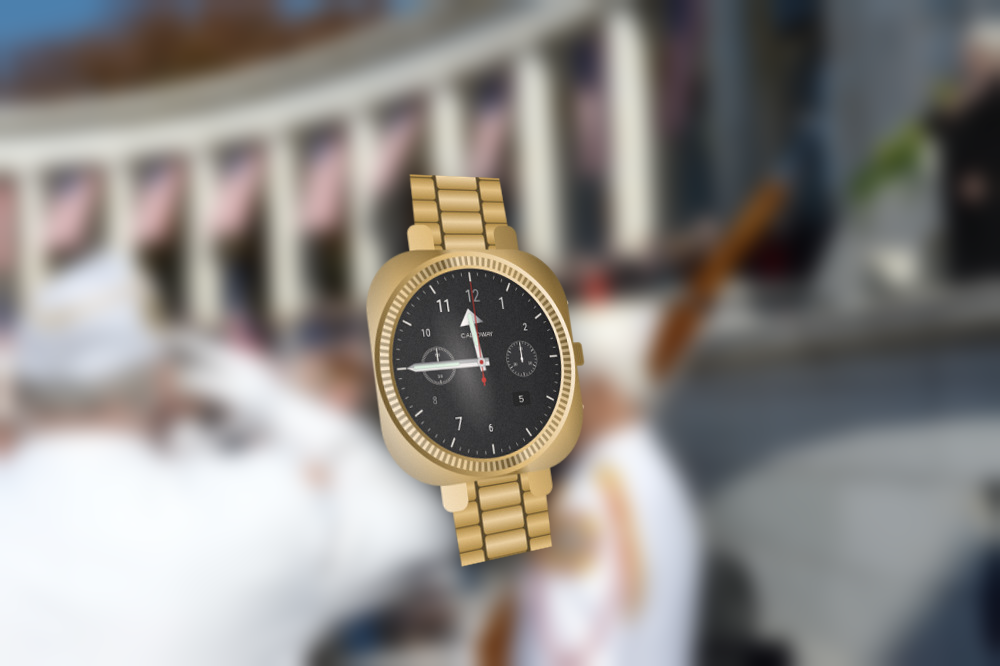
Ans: 11:45
